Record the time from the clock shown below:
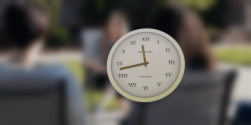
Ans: 11:43
